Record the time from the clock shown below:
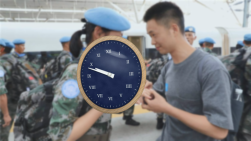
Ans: 9:48
